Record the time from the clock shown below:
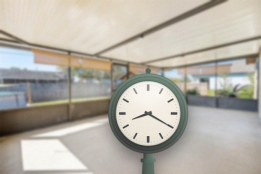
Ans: 8:20
